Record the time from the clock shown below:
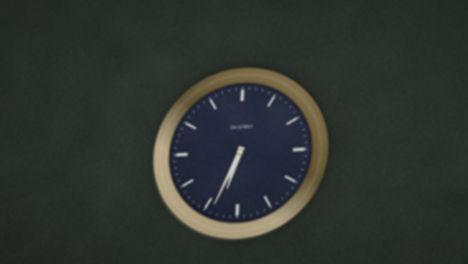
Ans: 6:34
